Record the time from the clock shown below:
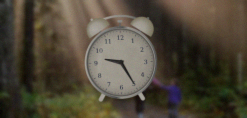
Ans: 9:25
